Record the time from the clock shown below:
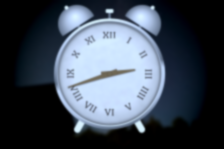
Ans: 2:42
